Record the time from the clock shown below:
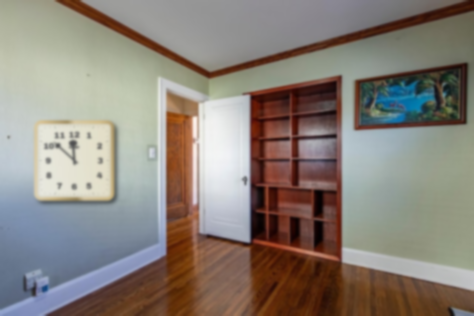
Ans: 11:52
